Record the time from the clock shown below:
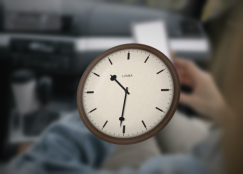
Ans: 10:31
